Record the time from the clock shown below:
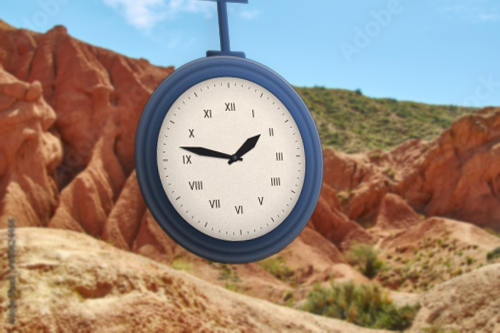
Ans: 1:47
